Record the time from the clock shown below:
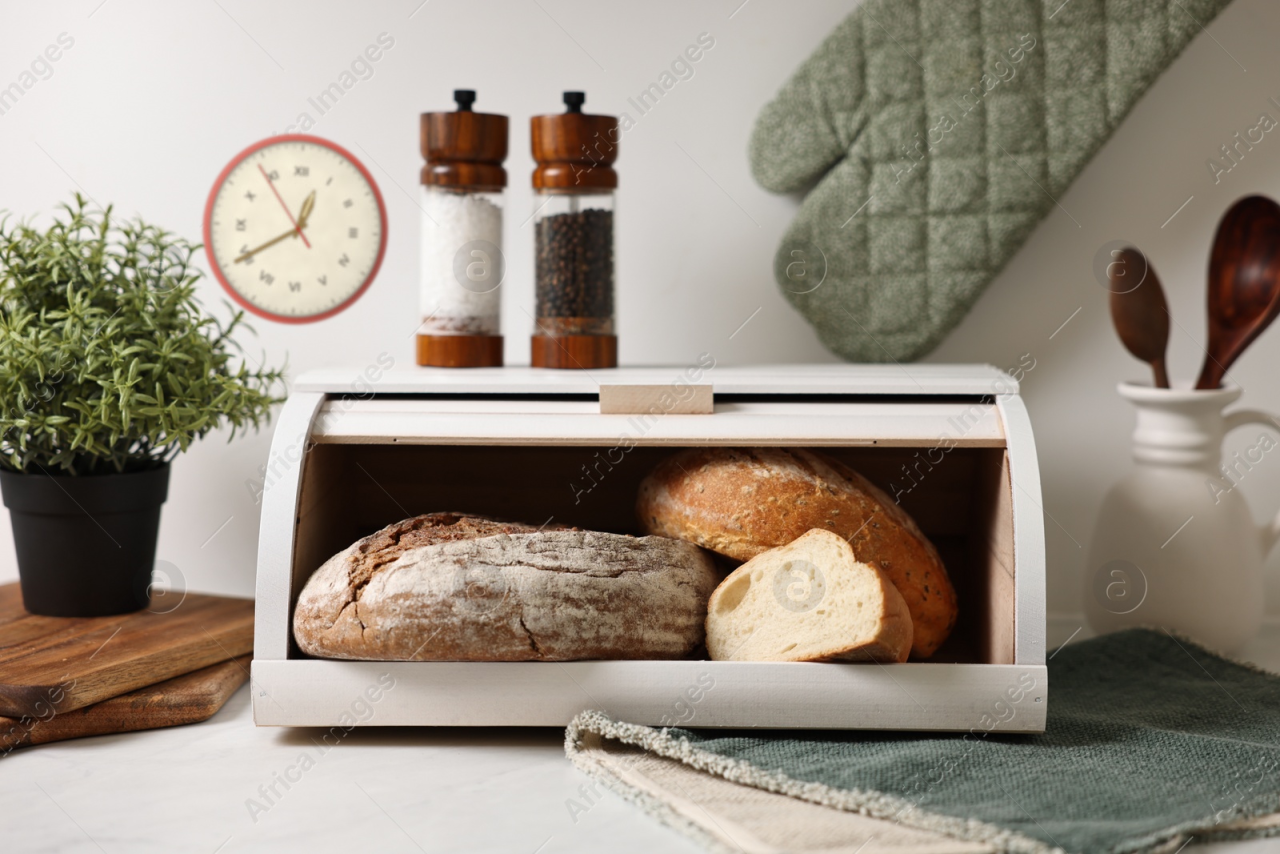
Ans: 12:39:54
